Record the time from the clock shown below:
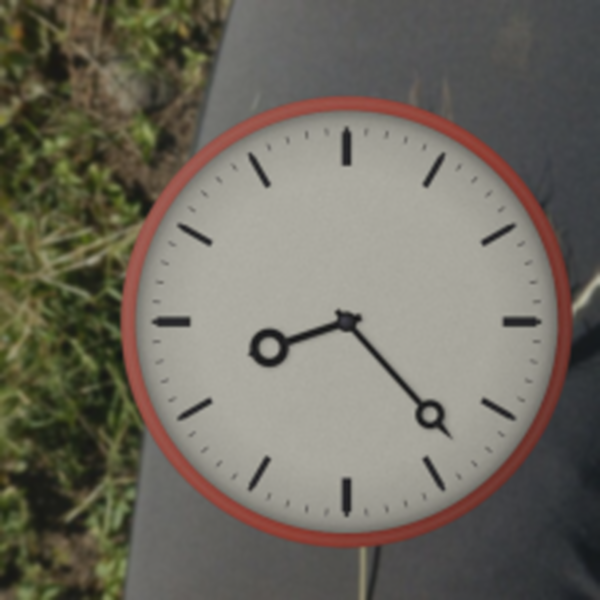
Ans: 8:23
